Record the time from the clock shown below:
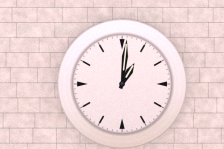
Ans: 1:01
